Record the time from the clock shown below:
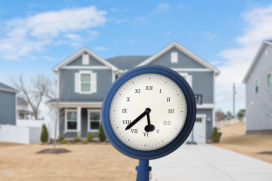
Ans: 5:38
